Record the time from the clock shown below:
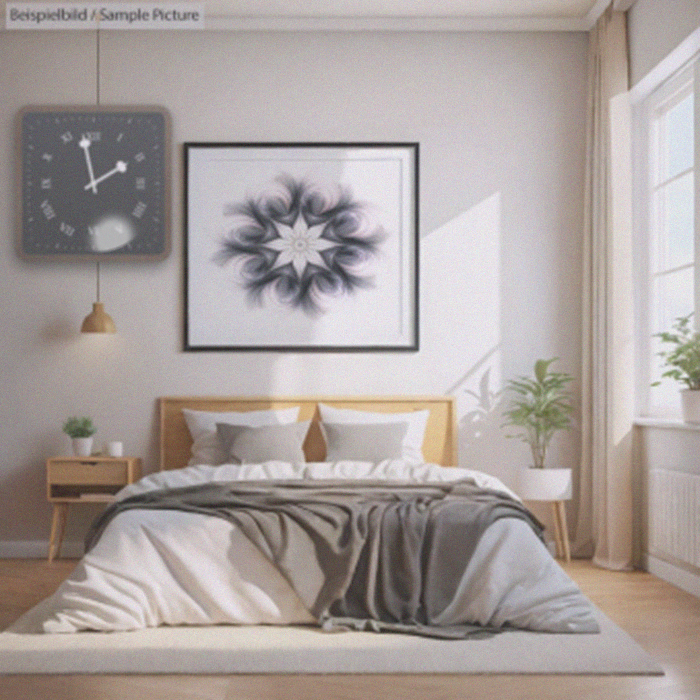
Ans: 1:58
